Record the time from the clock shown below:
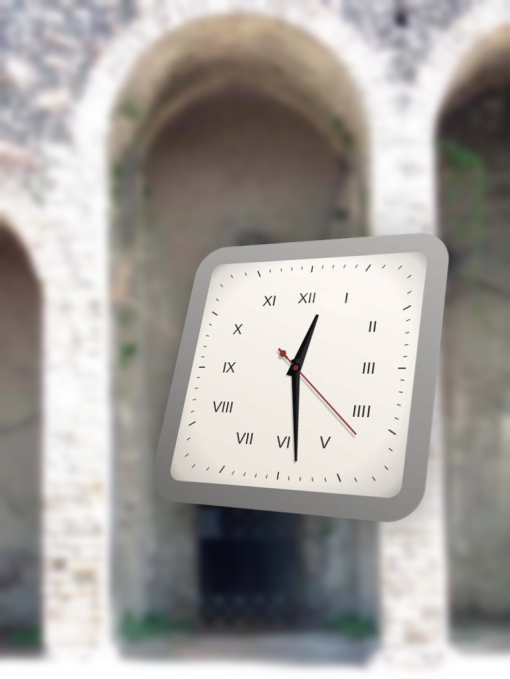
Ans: 12:28:22
